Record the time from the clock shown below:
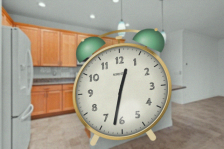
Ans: 12:32
